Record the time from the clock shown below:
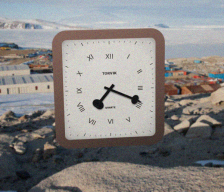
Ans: 7:19
